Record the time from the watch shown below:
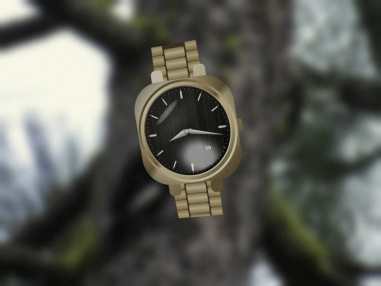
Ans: 8:17
